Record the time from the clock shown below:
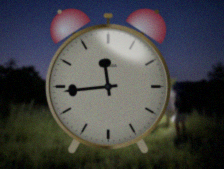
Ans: 11:44
